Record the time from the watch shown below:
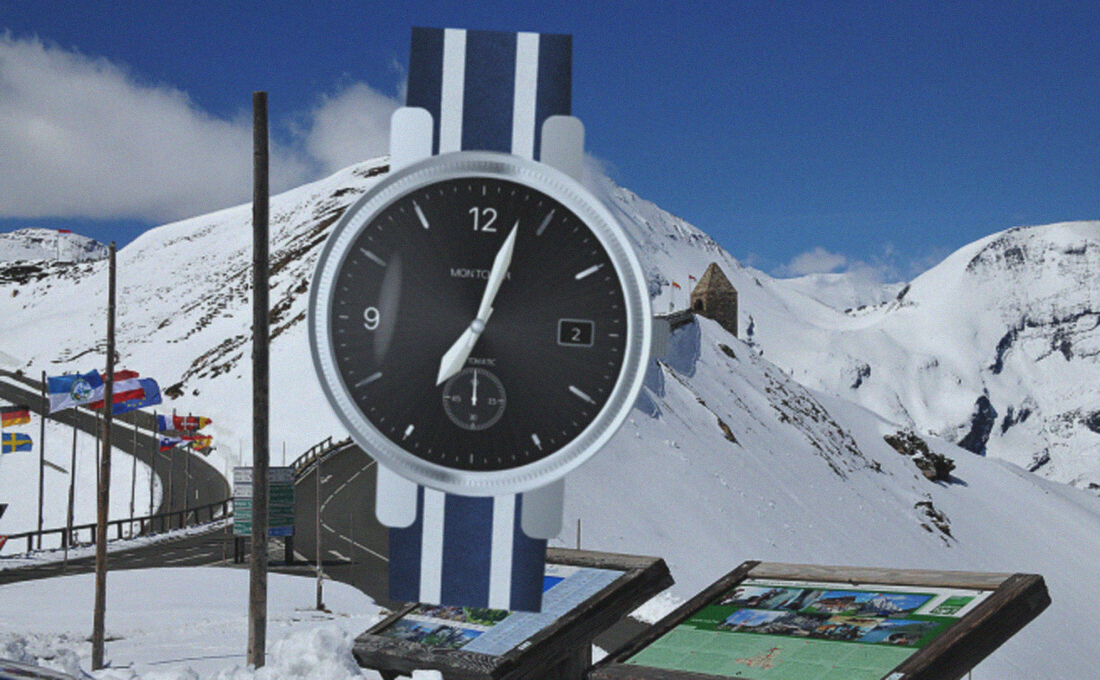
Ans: 7:03
